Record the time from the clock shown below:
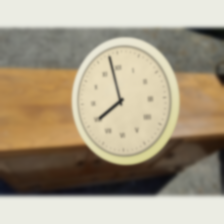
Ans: 7:58
